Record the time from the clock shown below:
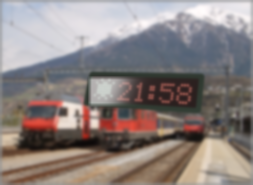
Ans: 21:58
